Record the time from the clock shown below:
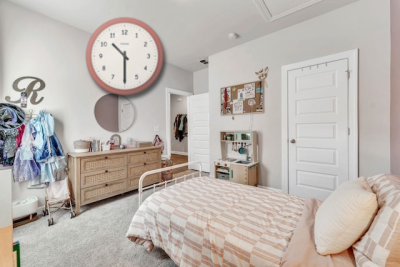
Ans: 10:30
